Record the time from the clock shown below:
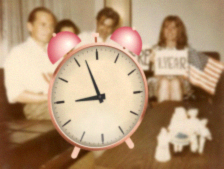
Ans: 8:57
